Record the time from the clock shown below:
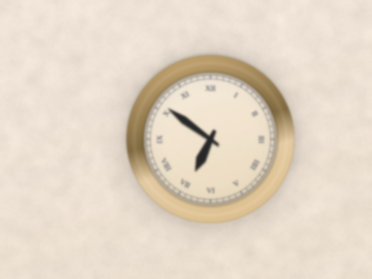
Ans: 6:51
